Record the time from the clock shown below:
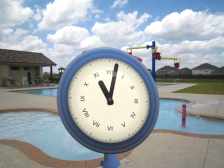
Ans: 11:02
